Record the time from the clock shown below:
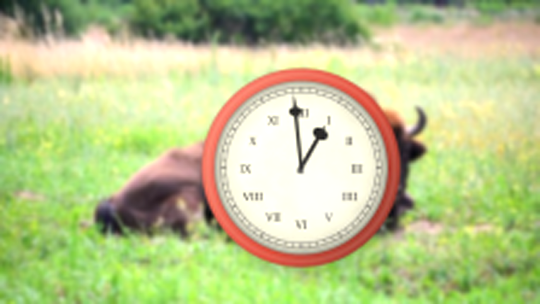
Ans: 12:59
